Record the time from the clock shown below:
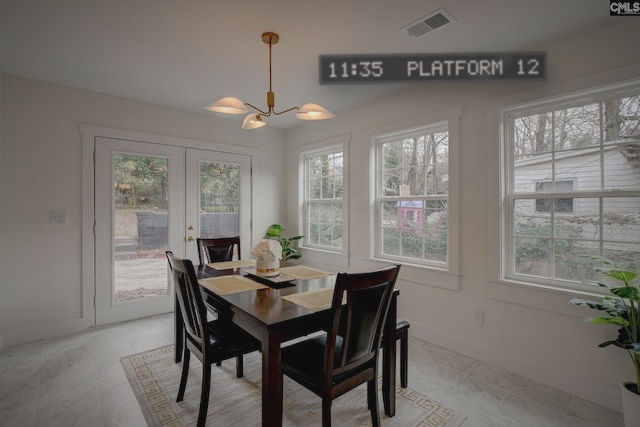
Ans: 11:35
